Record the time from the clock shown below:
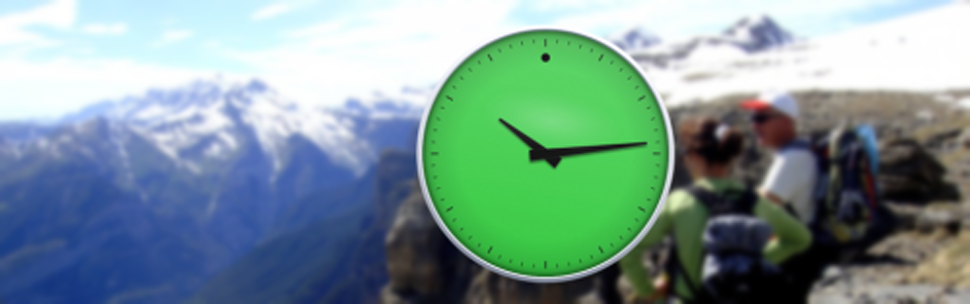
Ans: 10:14
